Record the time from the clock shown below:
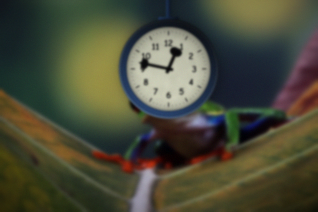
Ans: 12:47
